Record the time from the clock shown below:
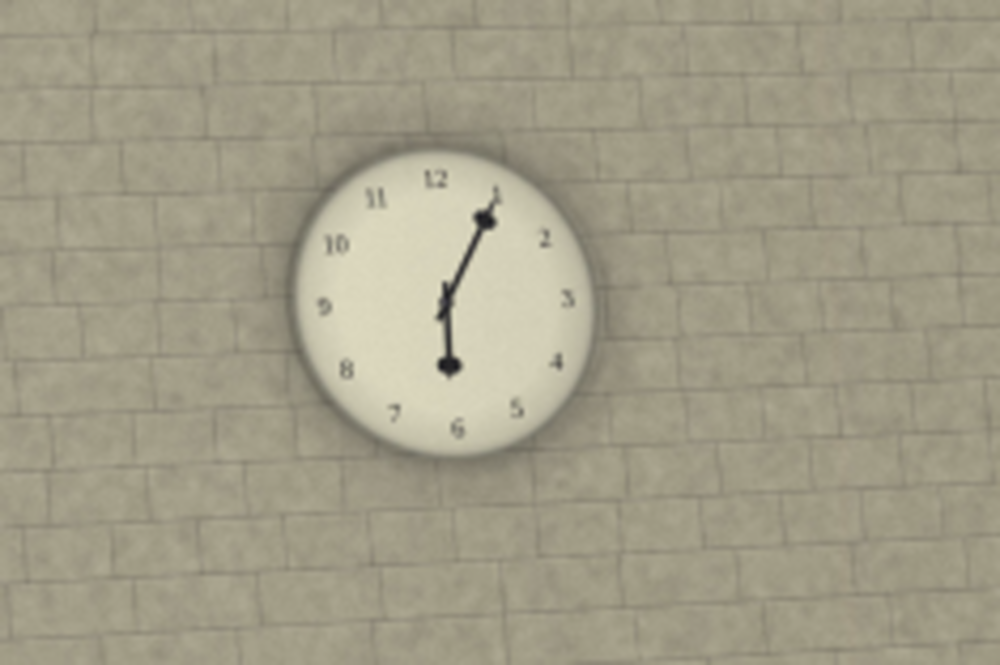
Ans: 6:05
